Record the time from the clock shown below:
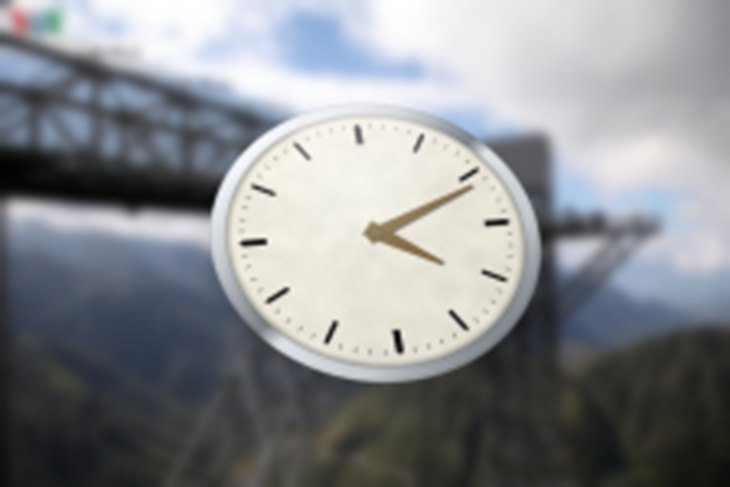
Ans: 4:11
